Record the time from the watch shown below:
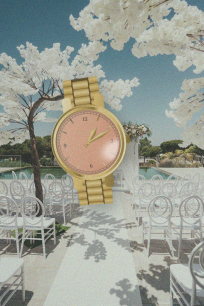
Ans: 1:11
